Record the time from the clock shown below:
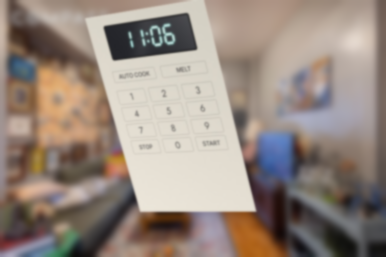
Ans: 11:06
